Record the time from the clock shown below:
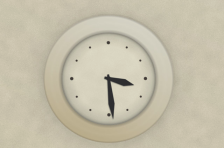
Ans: 3:29
